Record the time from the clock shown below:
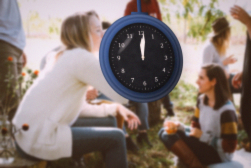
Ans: 12:01
